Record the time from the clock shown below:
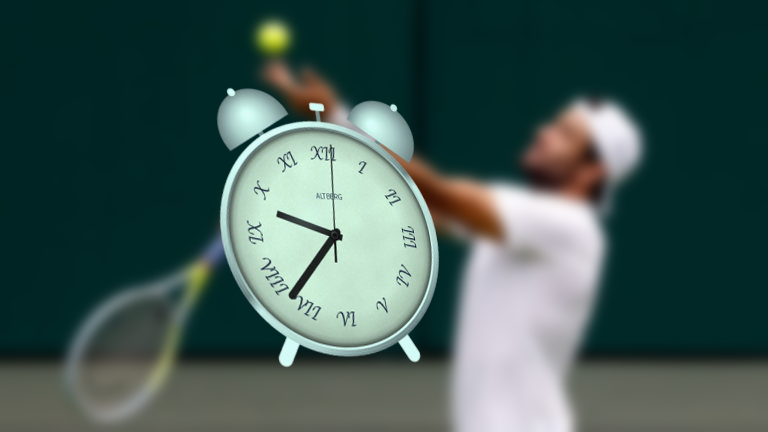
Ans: 9:37:01
